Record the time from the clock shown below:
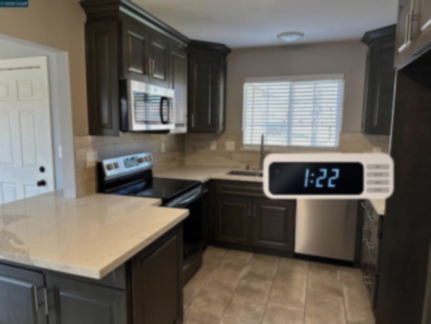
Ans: 1:22
